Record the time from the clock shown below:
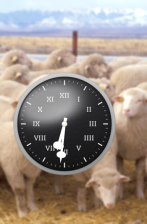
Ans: 6:31
